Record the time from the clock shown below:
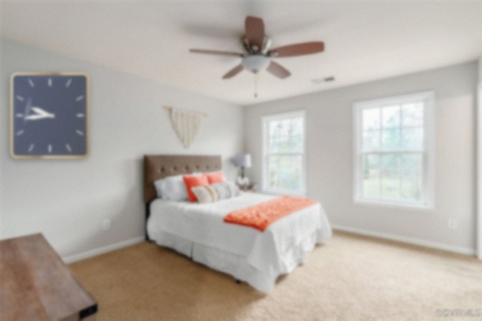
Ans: 9:44
